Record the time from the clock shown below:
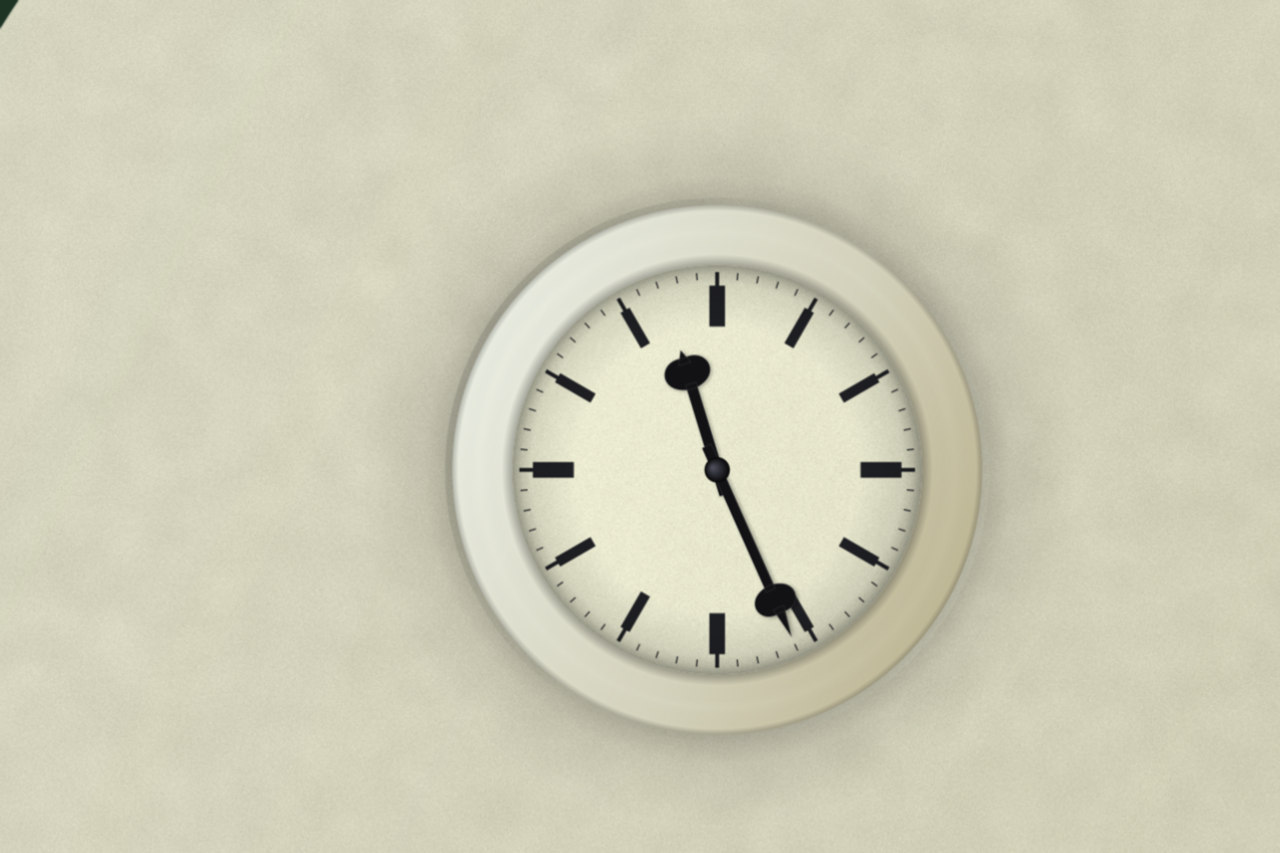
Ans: 11:26
